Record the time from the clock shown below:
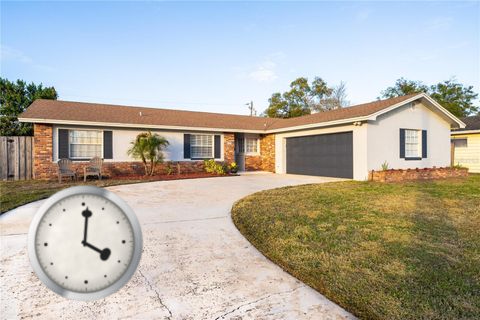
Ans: 4:01
